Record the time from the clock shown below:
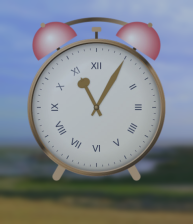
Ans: 11:05
